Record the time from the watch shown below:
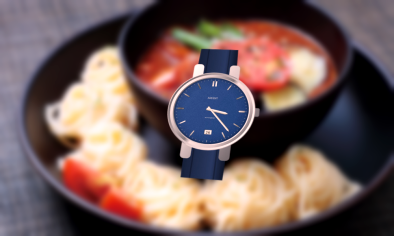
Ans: 3:23
